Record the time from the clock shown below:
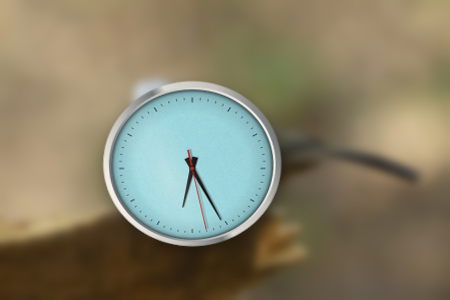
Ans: 6:25:28
